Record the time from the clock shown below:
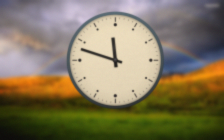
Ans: 11:48
